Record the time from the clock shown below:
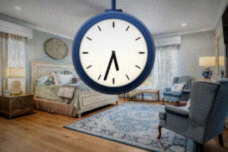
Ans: 5:33
